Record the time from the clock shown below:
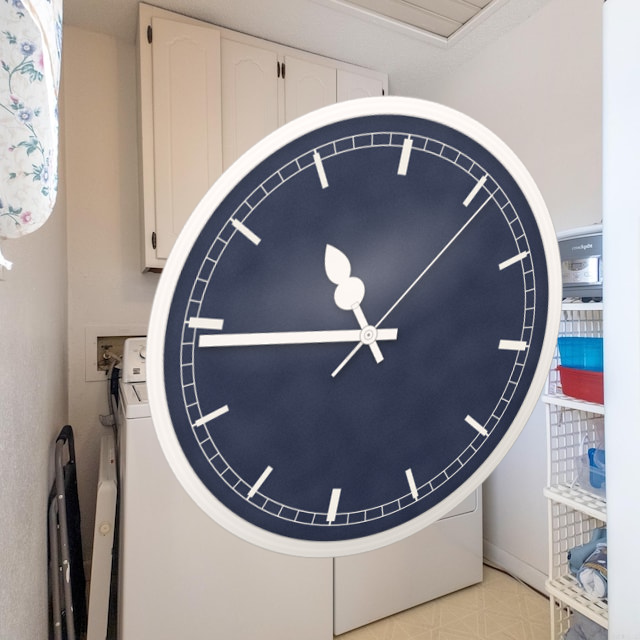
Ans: 10:44:06
